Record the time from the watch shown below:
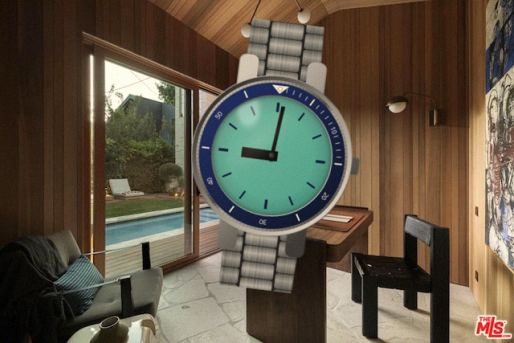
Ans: 9:01
